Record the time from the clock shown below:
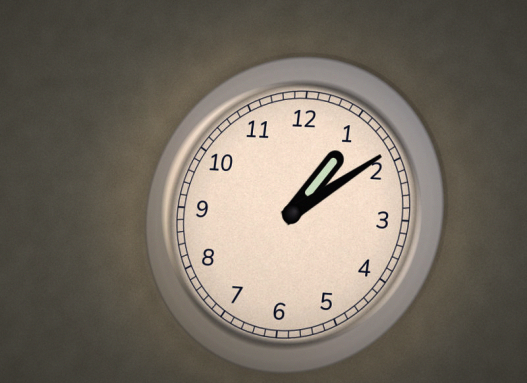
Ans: 1:09
